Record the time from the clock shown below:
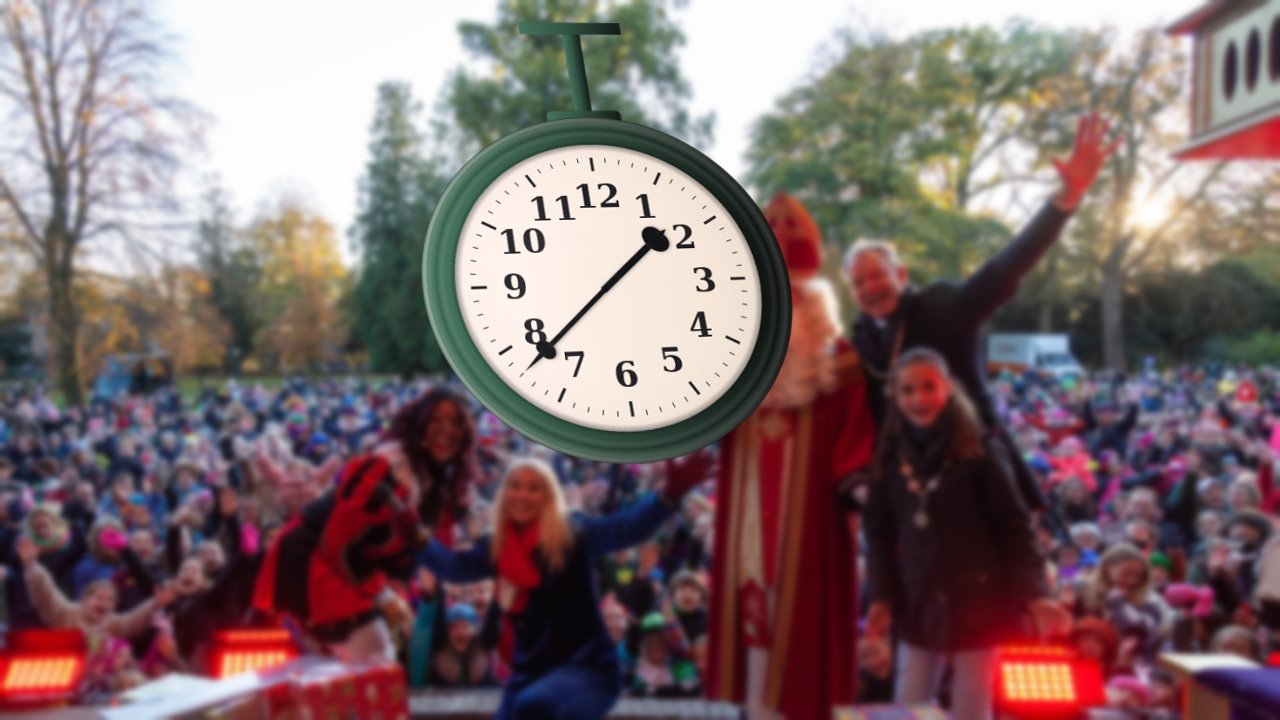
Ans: 1:38
